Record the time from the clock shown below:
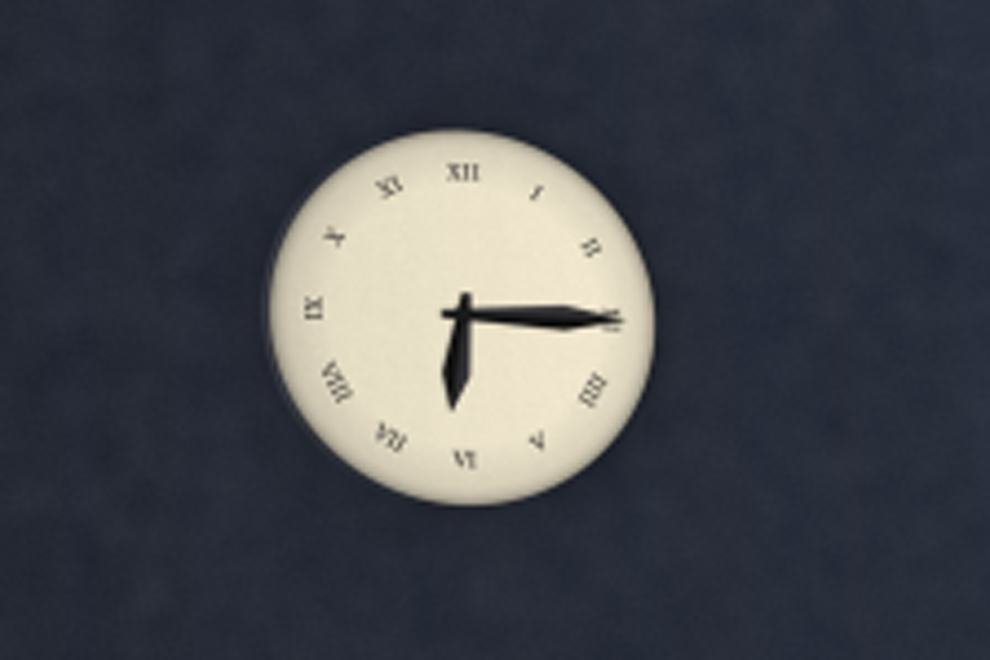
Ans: 6:15
